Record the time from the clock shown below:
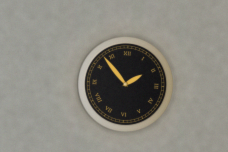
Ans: 1:53
